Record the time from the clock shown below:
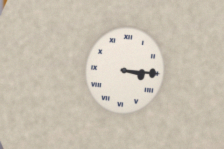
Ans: 3:15
